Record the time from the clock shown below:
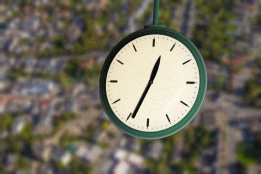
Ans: 12:34
